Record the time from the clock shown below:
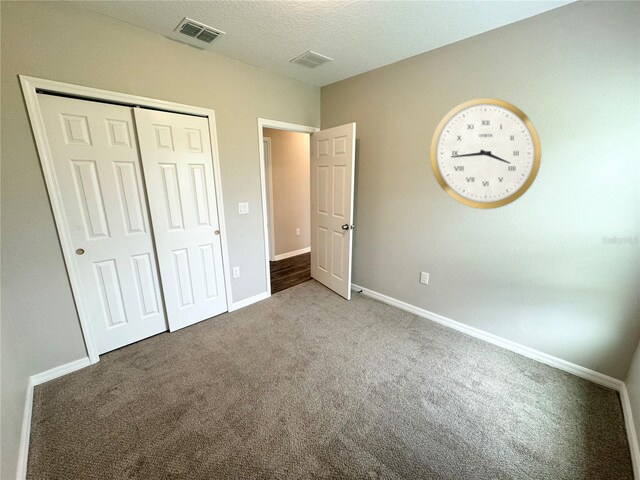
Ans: 3:44
